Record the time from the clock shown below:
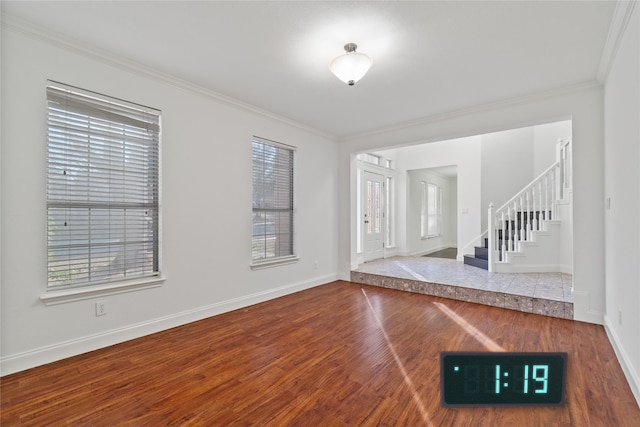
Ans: 1:19
